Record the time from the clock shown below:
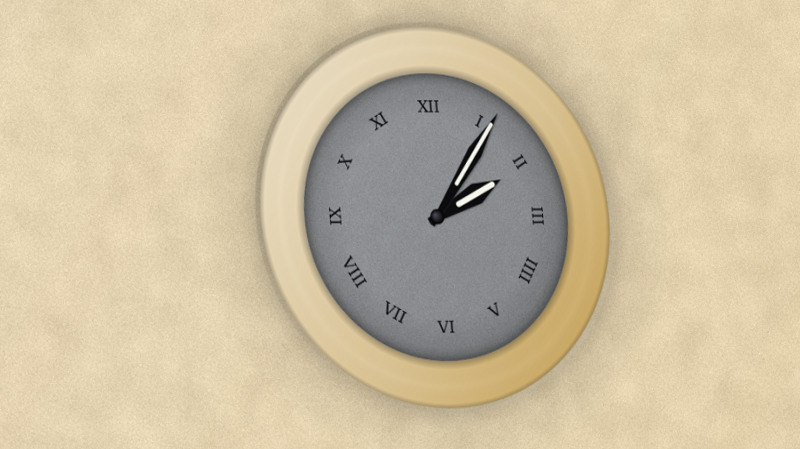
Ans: 2:06
